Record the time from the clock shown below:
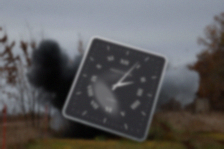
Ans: 2:04
